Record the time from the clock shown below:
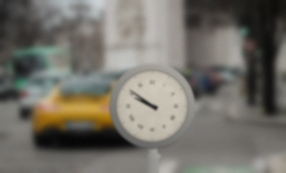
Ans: 9:51
